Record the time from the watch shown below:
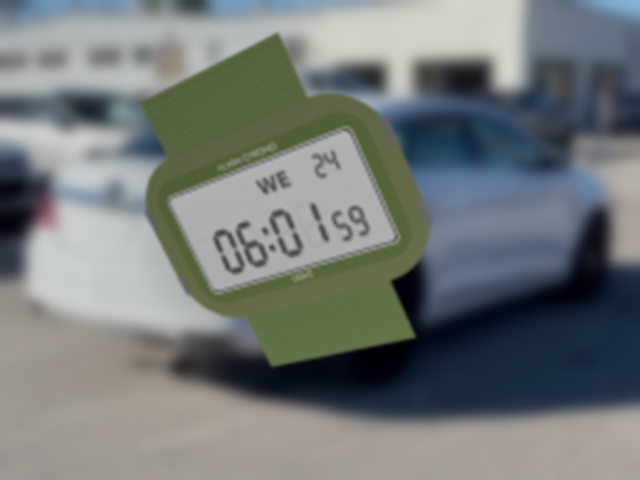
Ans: 6:01:59
